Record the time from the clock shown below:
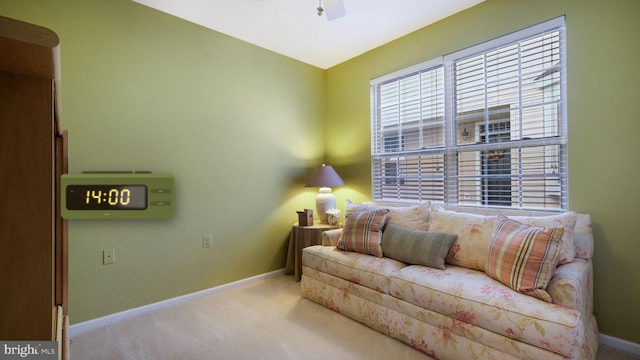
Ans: 14:00
